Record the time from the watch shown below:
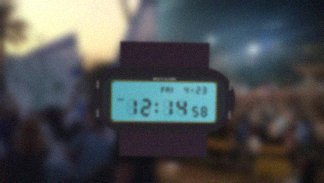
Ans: 12:14:58
